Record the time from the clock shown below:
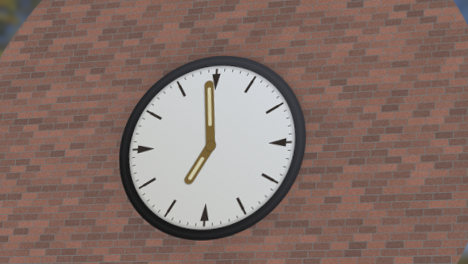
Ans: 6:59
